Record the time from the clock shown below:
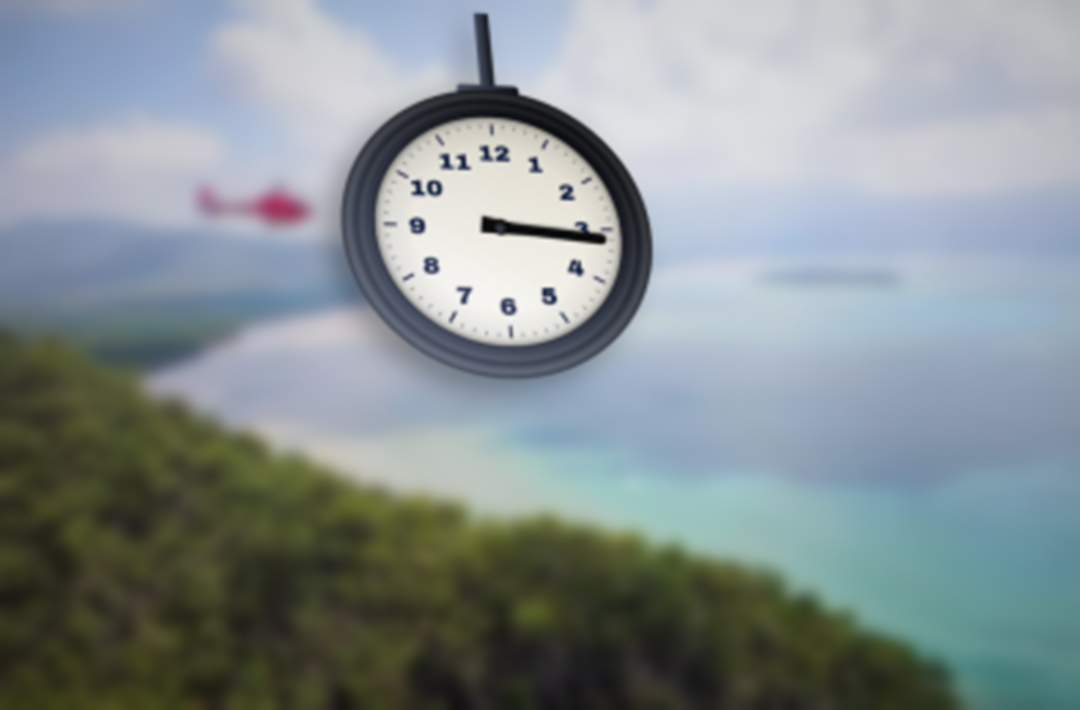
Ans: 3:16
